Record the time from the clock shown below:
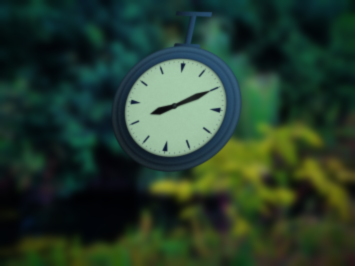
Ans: 8:10
